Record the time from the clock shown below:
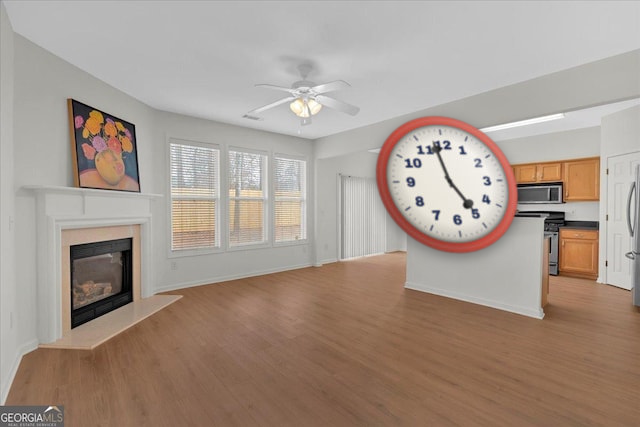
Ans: 4:58
